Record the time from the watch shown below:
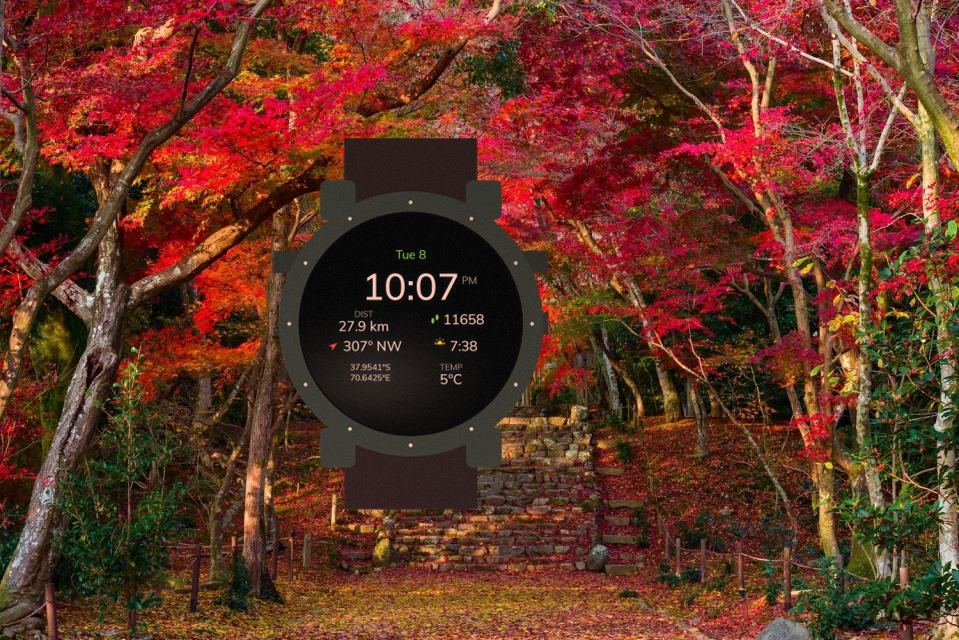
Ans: 10:07
